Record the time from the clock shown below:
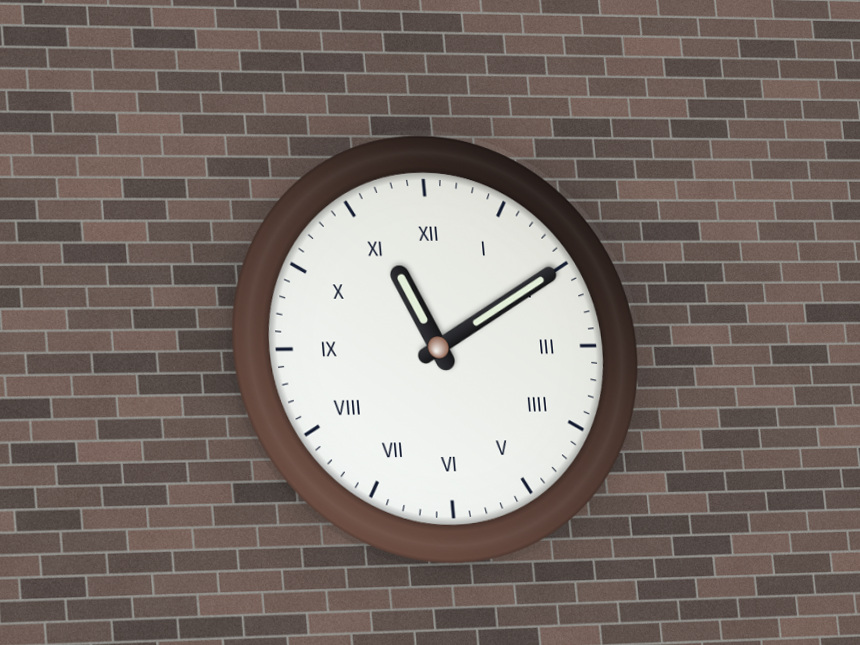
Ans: 11:10
